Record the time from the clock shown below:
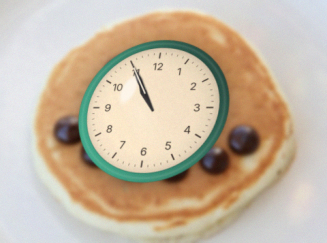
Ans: 10:55
